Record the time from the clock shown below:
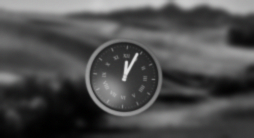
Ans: 12:04
